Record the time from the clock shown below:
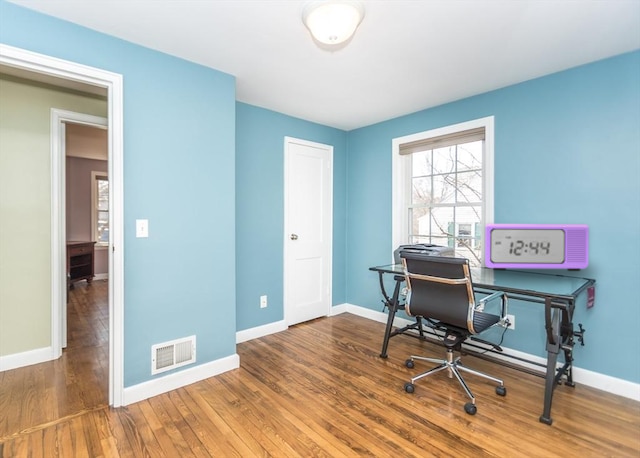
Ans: 12:44
